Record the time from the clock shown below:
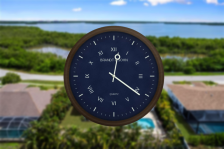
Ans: 12:21
